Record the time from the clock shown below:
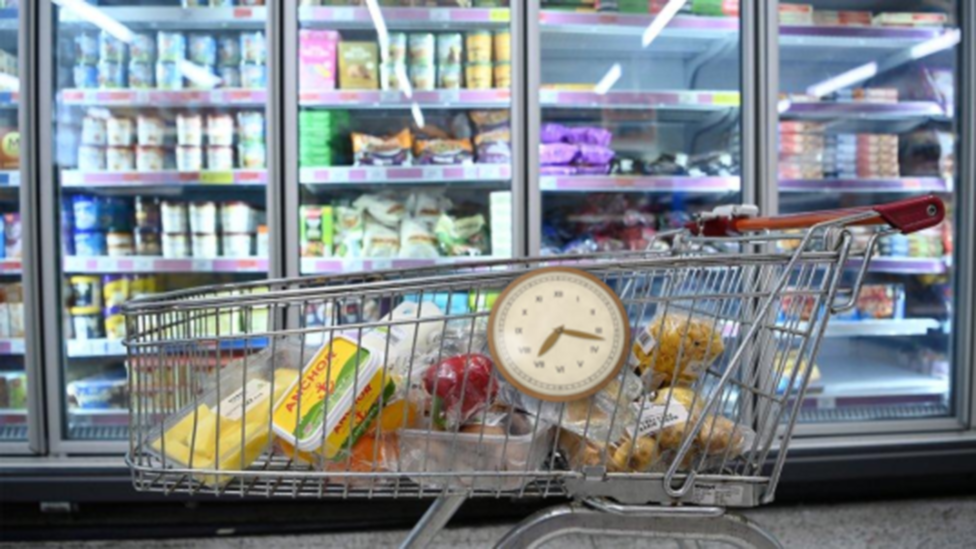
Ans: 7:17
